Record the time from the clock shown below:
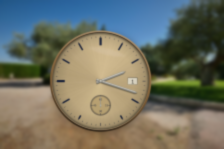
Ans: 2:18
